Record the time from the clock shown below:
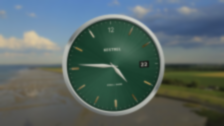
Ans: 4:46
